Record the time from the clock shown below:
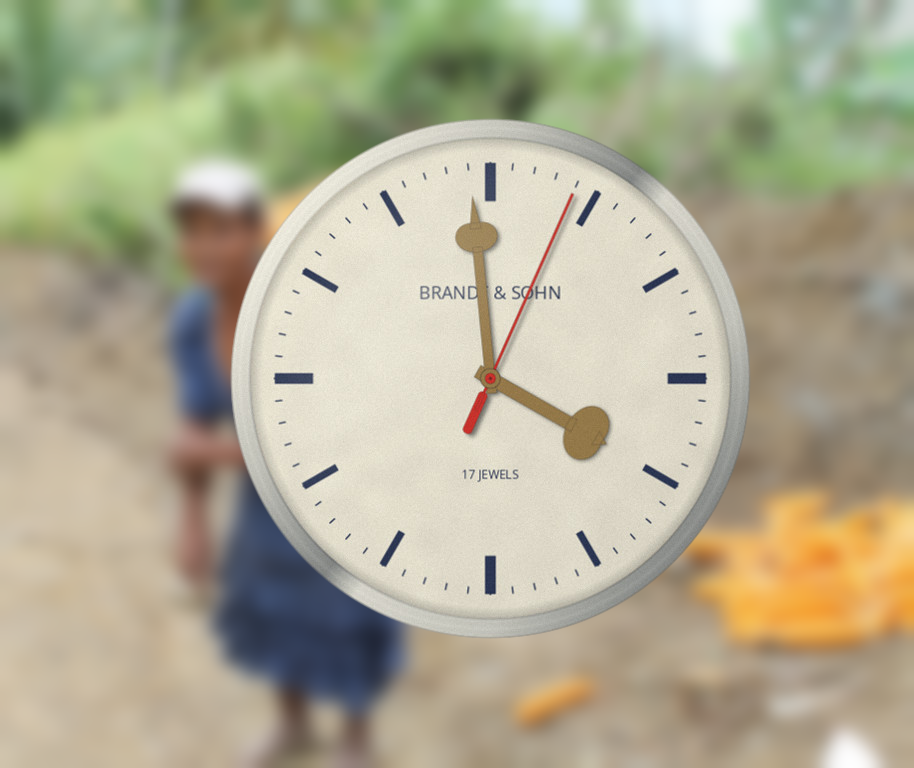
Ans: 3:59:04
